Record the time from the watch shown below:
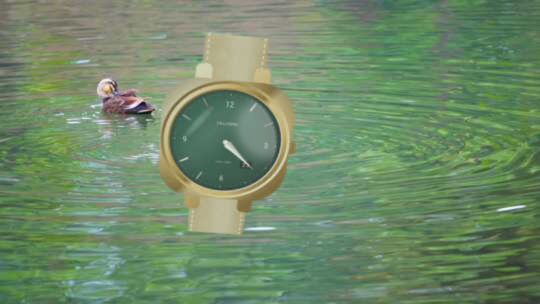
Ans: 4:22
